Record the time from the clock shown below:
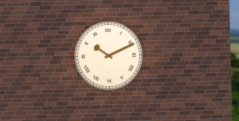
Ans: 10:11
